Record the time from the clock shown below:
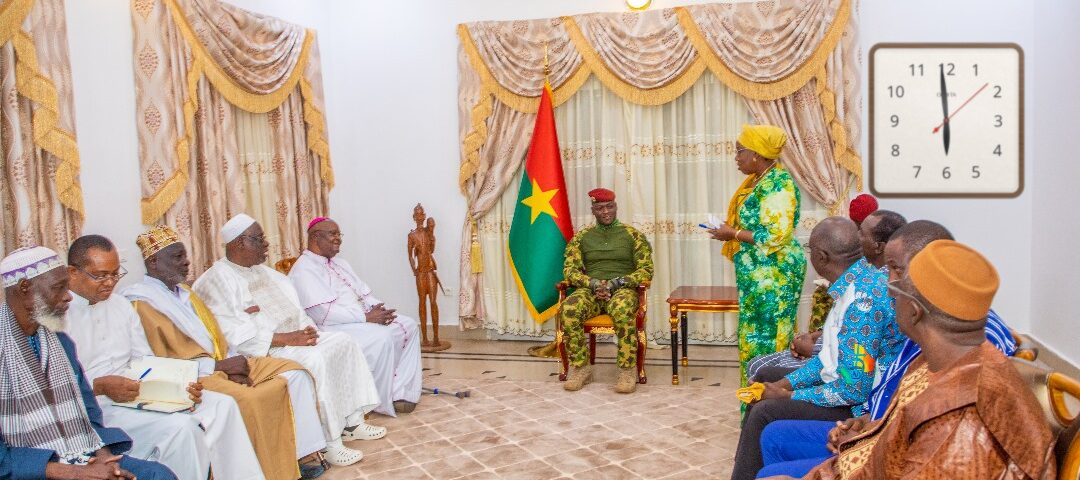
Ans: 5:59:08
